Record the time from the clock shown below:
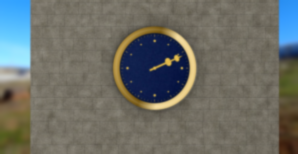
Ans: 2:11
